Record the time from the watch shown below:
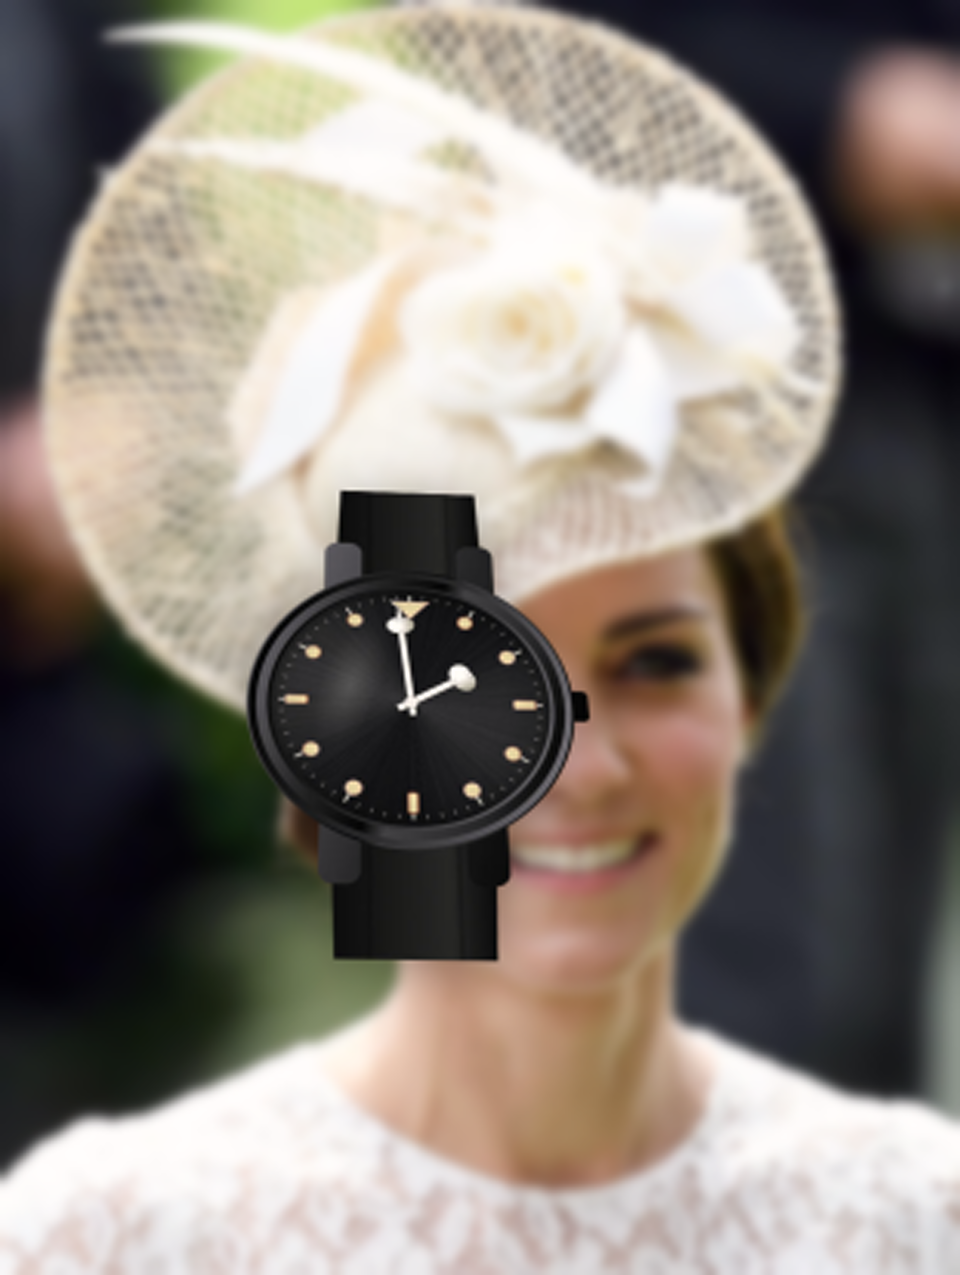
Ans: 1:59
